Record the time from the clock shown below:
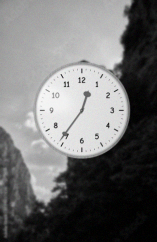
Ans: 12:36
